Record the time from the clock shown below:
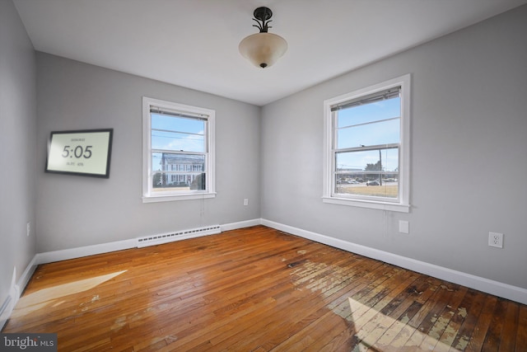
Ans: 5:05
